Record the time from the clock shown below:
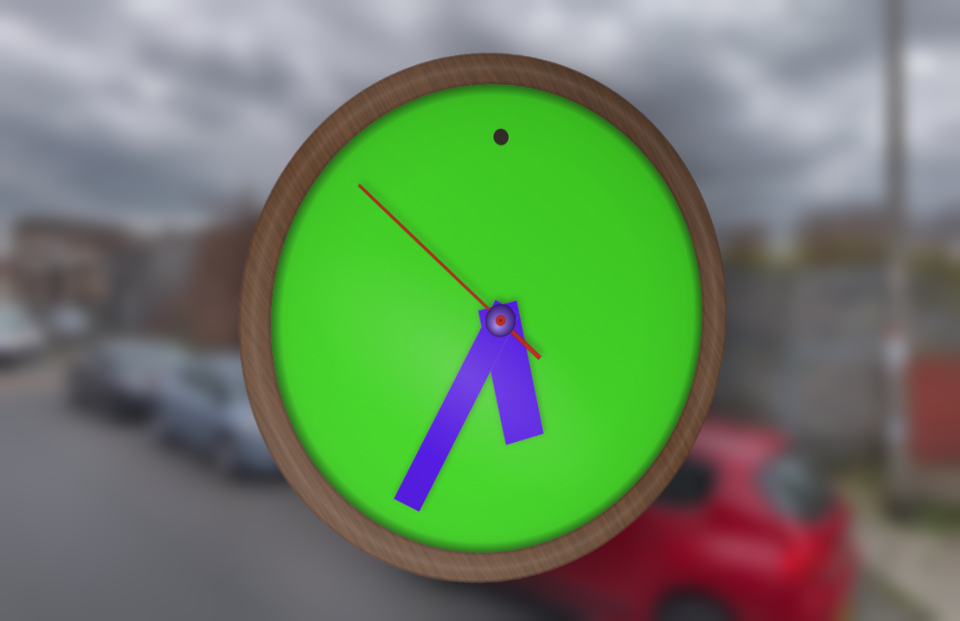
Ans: 5:34:52
